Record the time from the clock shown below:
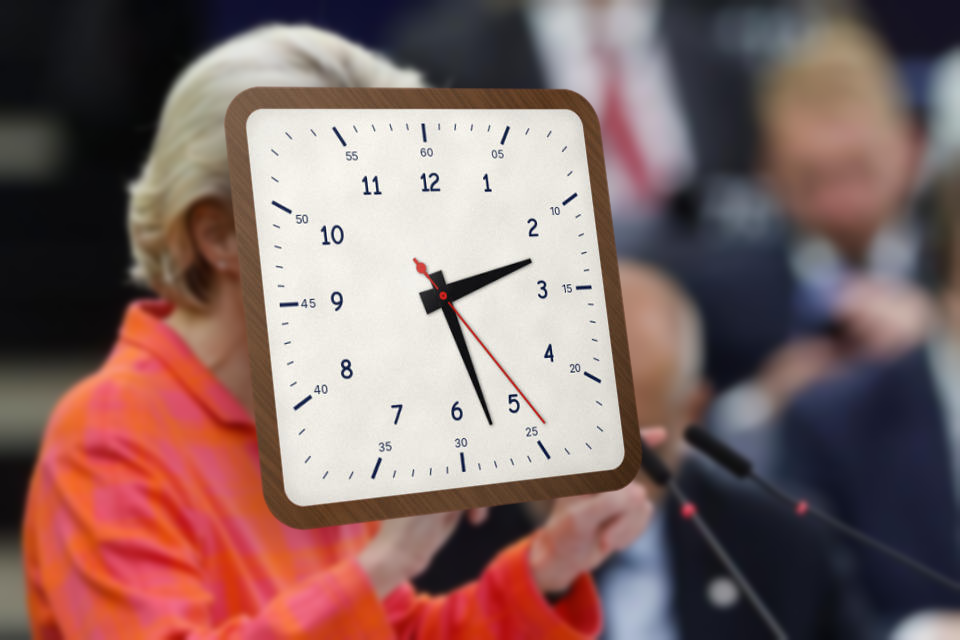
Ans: 2:27:24
